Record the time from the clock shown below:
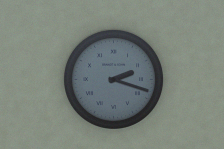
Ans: 2:18
